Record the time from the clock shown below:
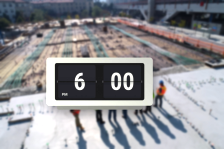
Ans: 6:00
